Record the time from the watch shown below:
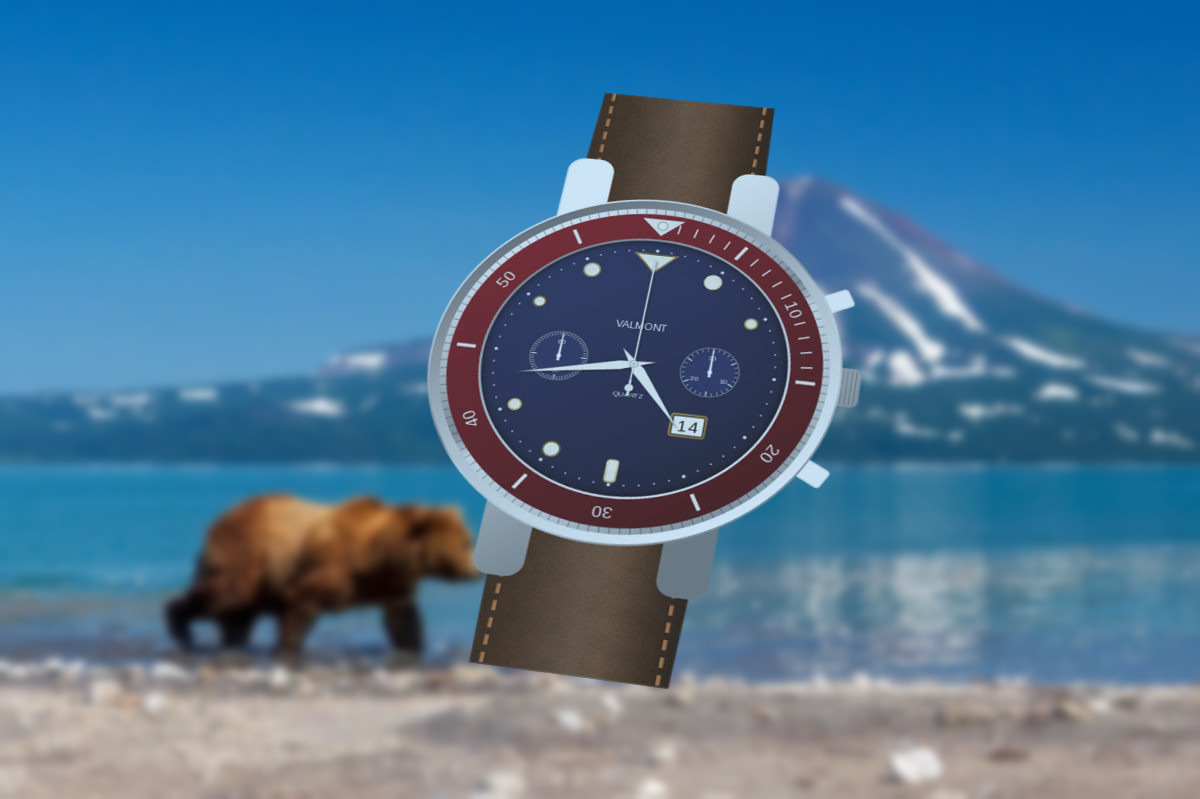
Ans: 4:43
